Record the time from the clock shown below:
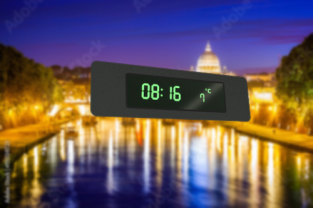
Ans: 8:16
